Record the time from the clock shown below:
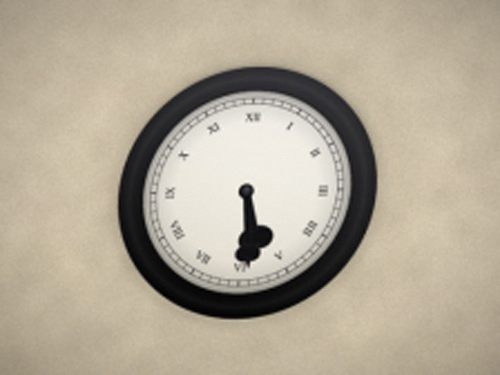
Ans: 5:29
